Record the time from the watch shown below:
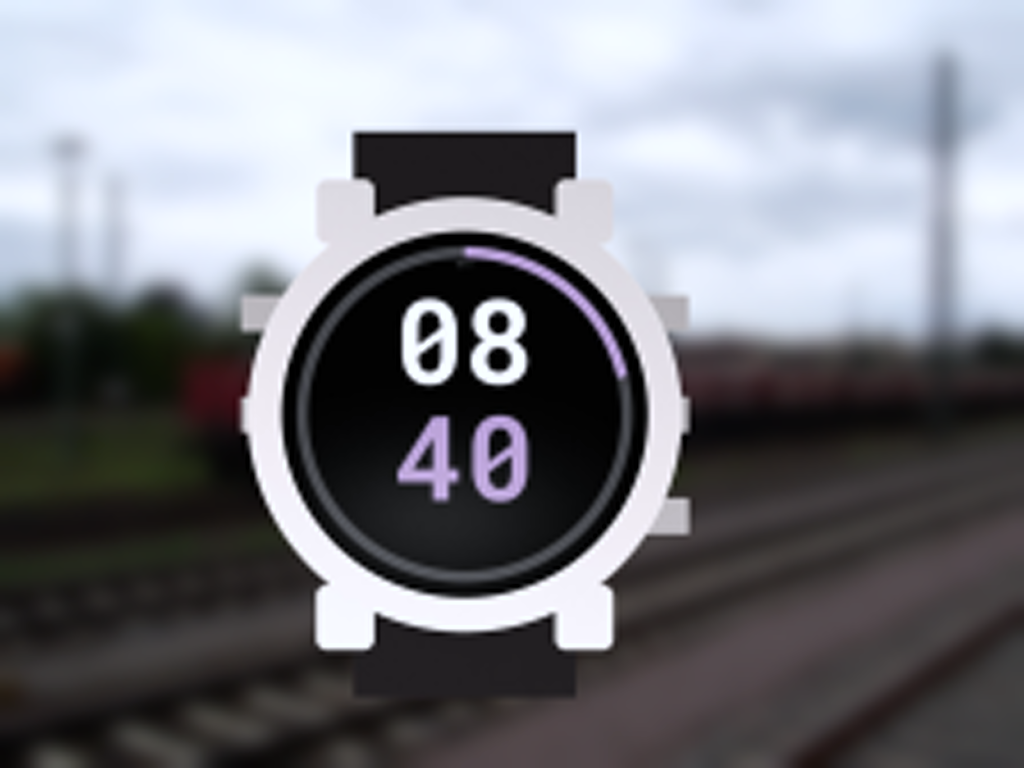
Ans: 8:40
